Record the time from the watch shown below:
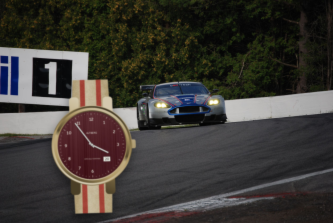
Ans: 3:54
